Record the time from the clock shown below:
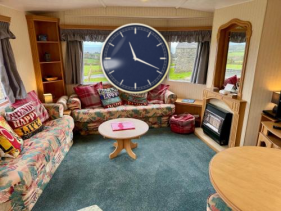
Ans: 11:19
